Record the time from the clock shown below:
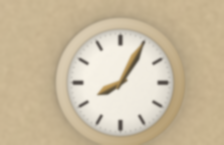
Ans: 8:05
